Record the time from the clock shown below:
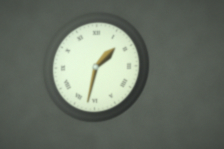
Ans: 1:32
